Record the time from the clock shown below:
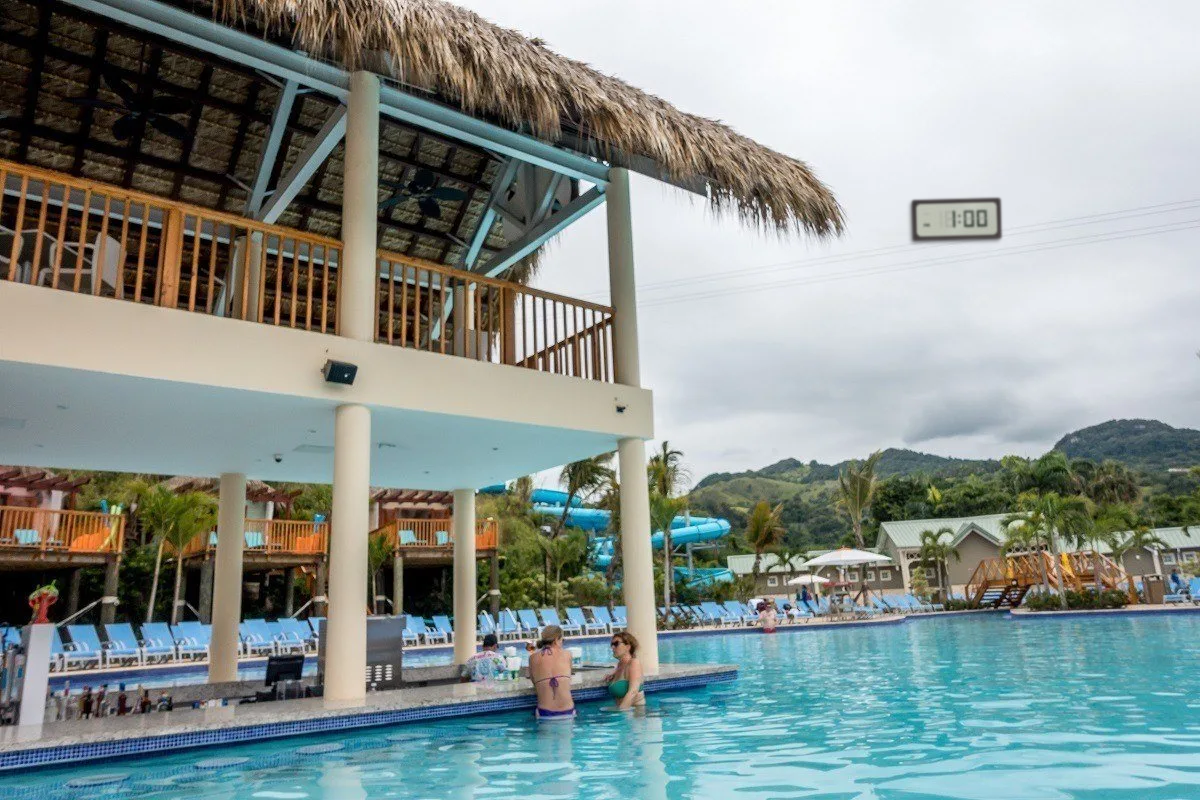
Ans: 1:00
